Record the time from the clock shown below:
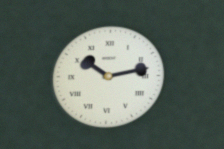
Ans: 10:13
